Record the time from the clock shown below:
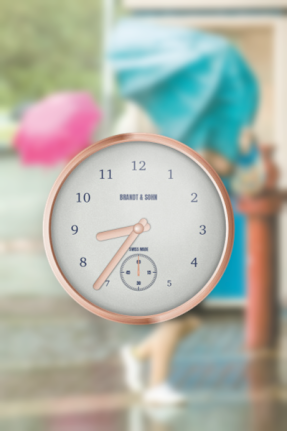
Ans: 8:36
